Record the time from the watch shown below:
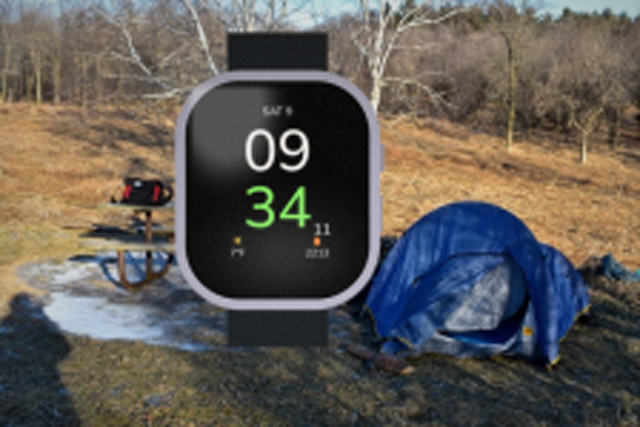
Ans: 9:34
